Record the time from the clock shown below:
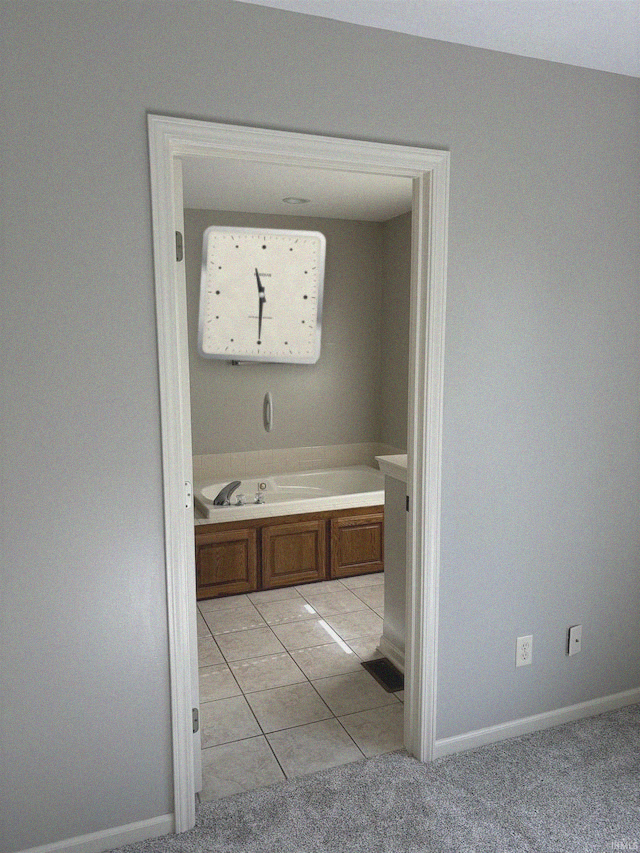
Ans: 11:30
